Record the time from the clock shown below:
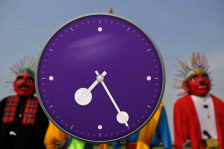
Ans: 7:25
